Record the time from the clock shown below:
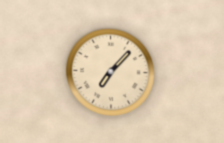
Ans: 7:07
